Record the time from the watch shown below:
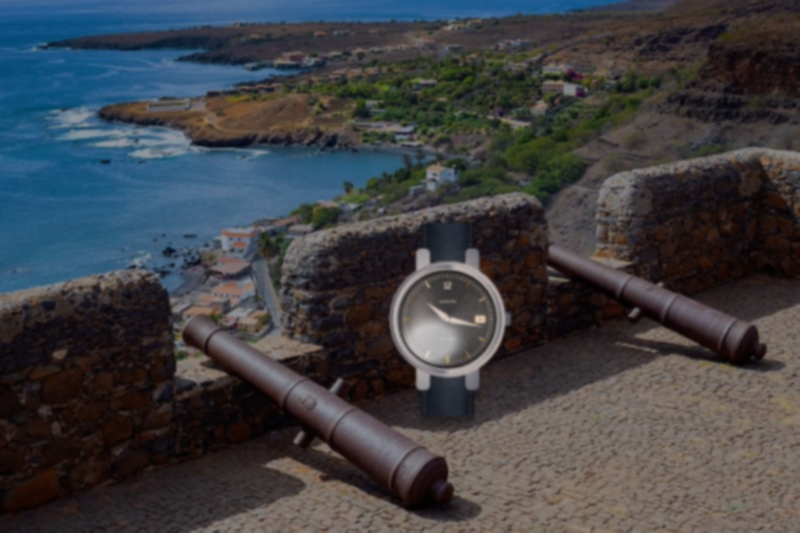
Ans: 10:17
